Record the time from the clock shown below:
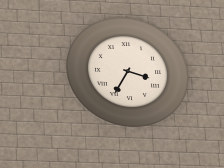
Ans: 3:35
